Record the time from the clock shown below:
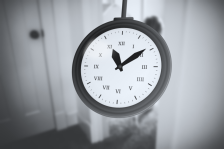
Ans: 11:09
